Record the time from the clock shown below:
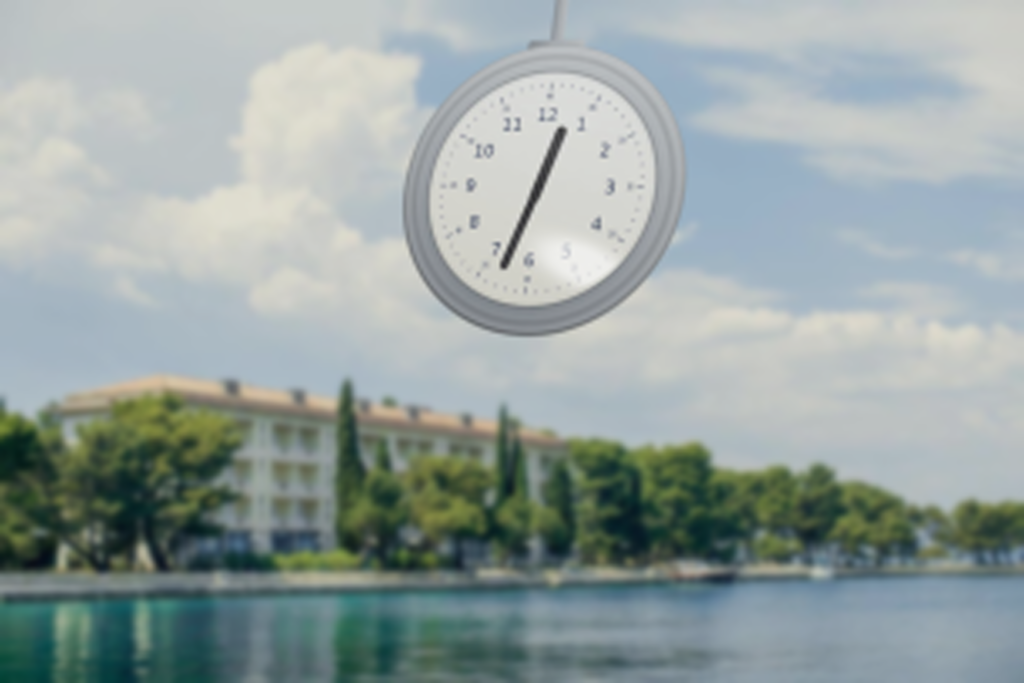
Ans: 12:33
